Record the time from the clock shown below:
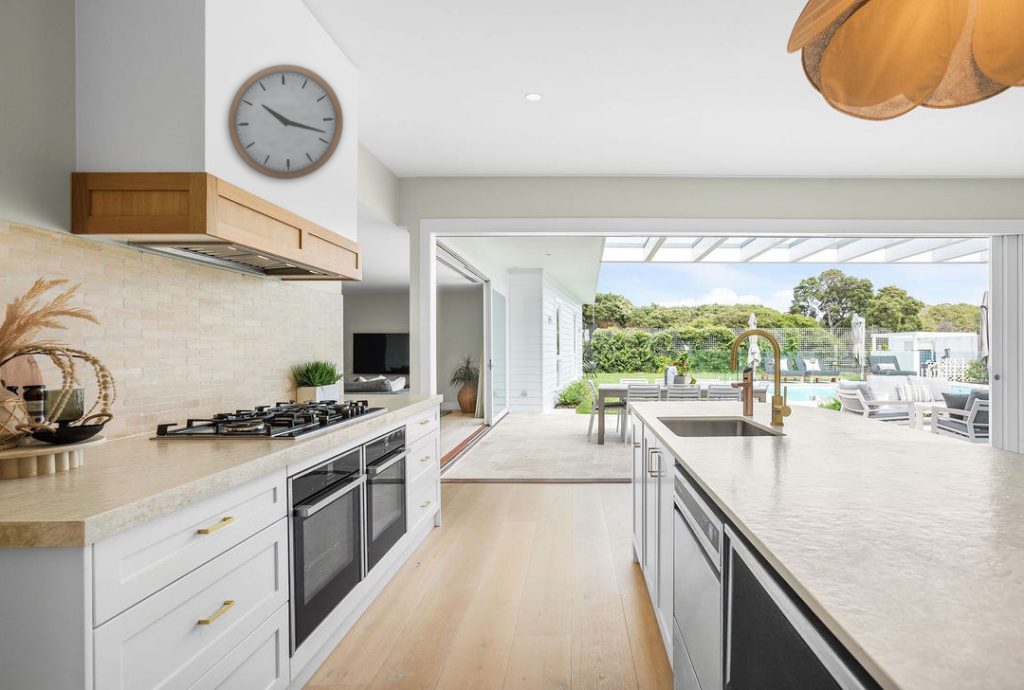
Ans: 10:18
